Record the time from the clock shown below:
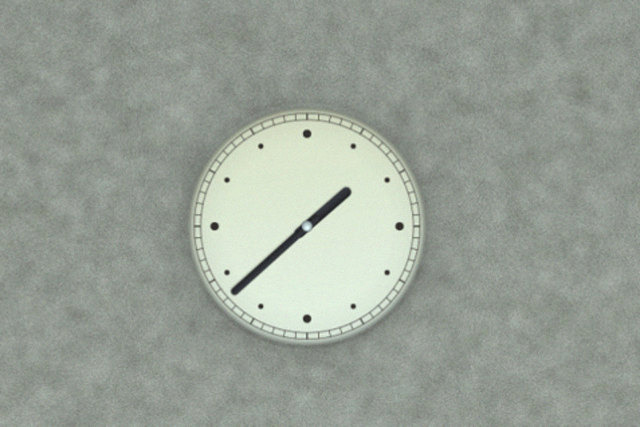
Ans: 1:38
